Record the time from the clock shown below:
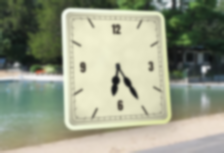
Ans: 6:25
